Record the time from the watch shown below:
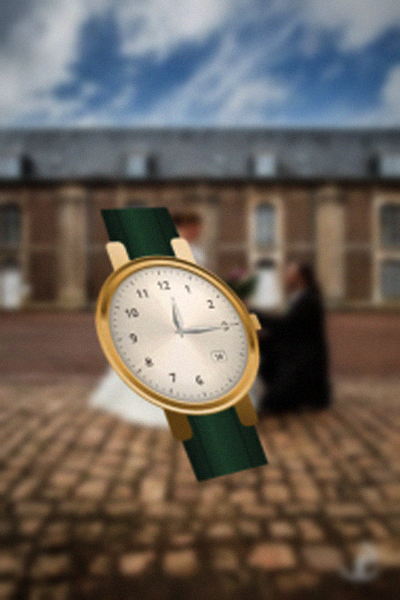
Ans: 12:15
